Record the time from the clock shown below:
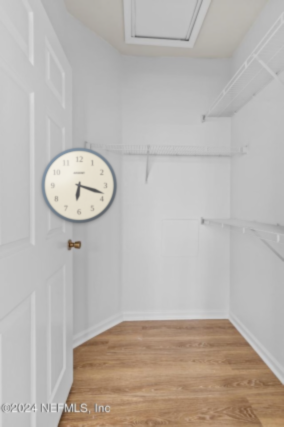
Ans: 6:18
